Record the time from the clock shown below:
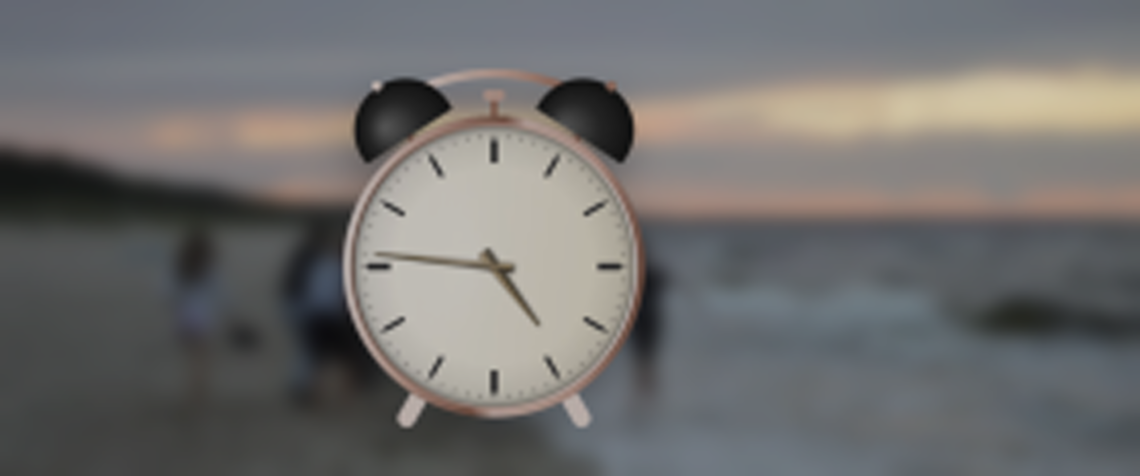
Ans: 4:46
